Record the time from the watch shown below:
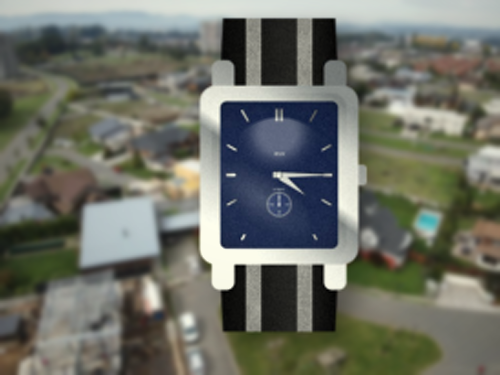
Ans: 4:15
